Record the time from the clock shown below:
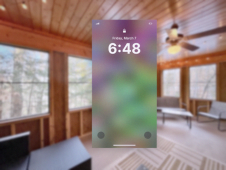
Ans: 6:48
